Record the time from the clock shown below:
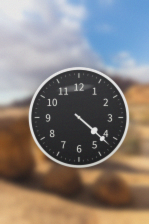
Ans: 4:22
